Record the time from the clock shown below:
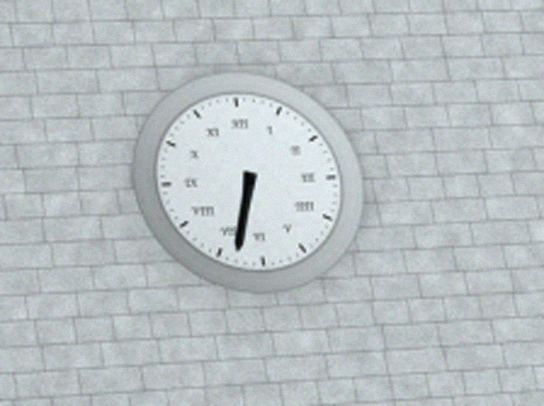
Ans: 6:33
